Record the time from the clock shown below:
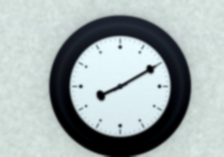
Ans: 8:10
